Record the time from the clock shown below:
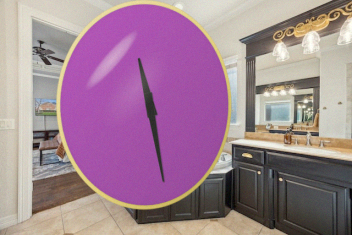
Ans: 11:28
